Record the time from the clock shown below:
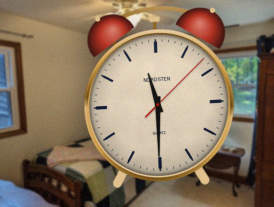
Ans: 11:30:08
